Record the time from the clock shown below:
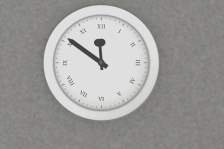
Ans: 11:51
